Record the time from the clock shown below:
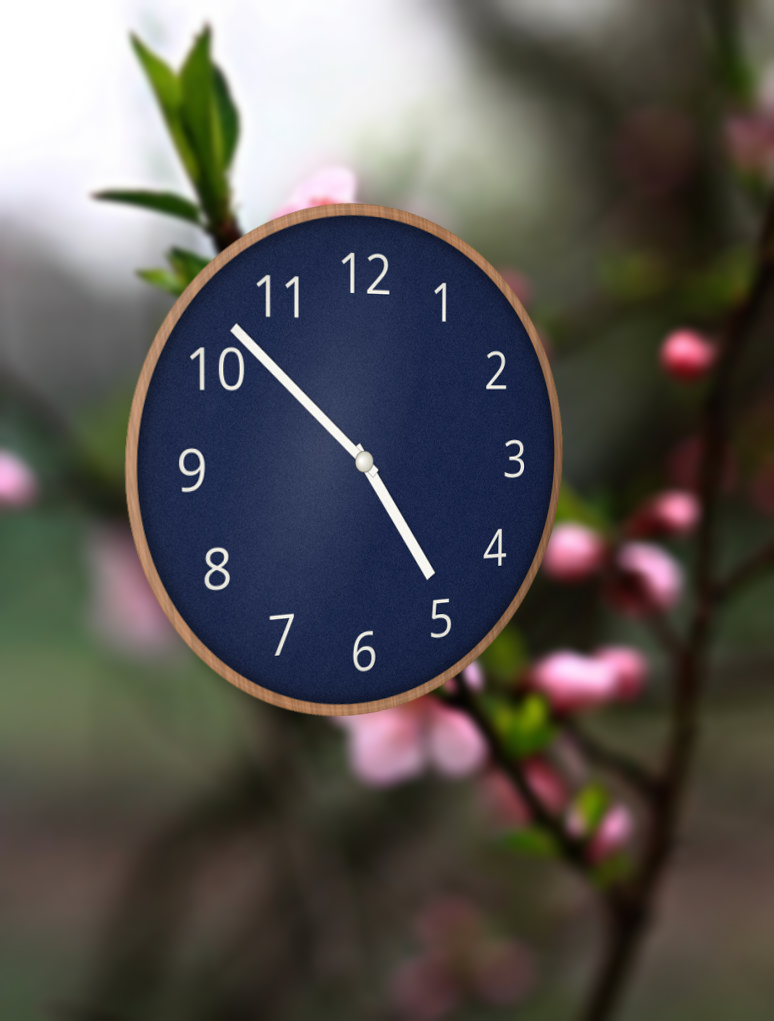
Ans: 4:52
